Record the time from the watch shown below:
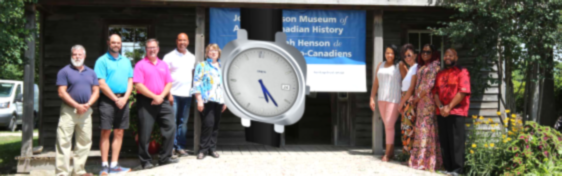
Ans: 5:24
